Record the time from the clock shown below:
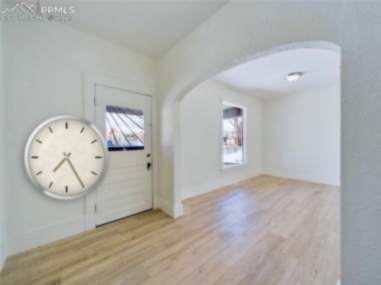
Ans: 7:25
